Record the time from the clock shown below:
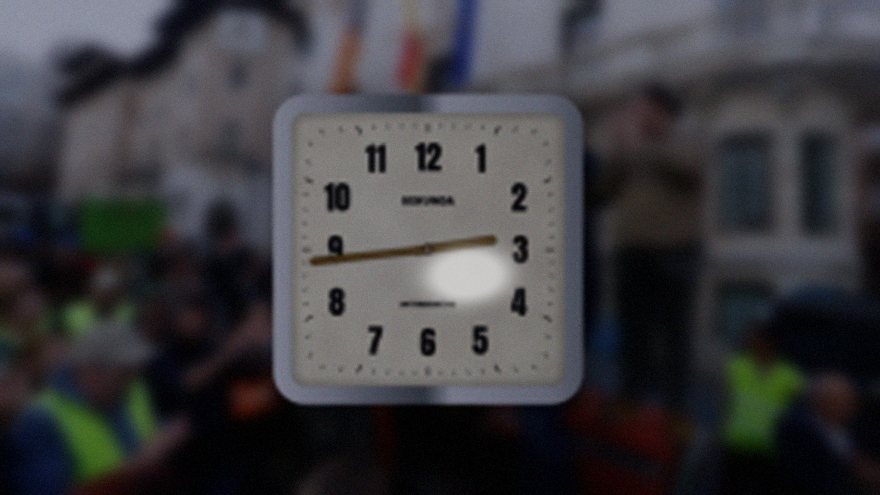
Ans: 2:44
